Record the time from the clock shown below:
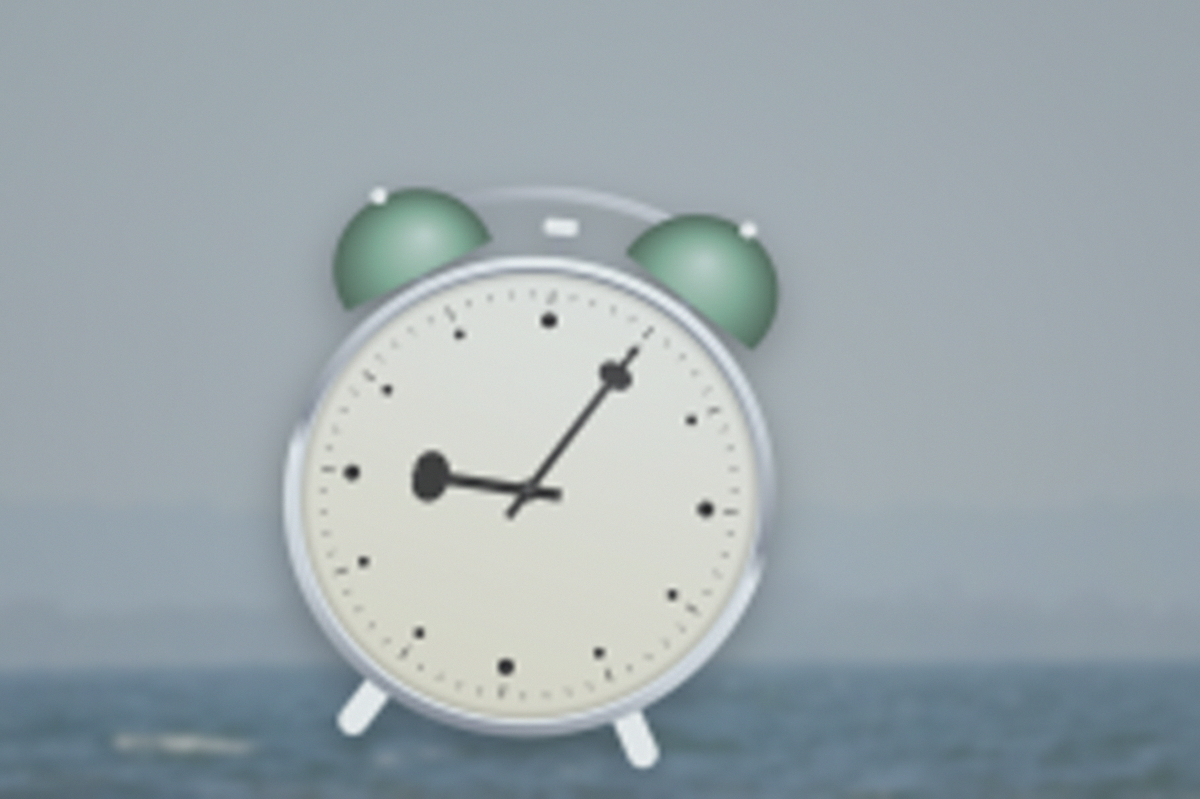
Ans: 9:05
